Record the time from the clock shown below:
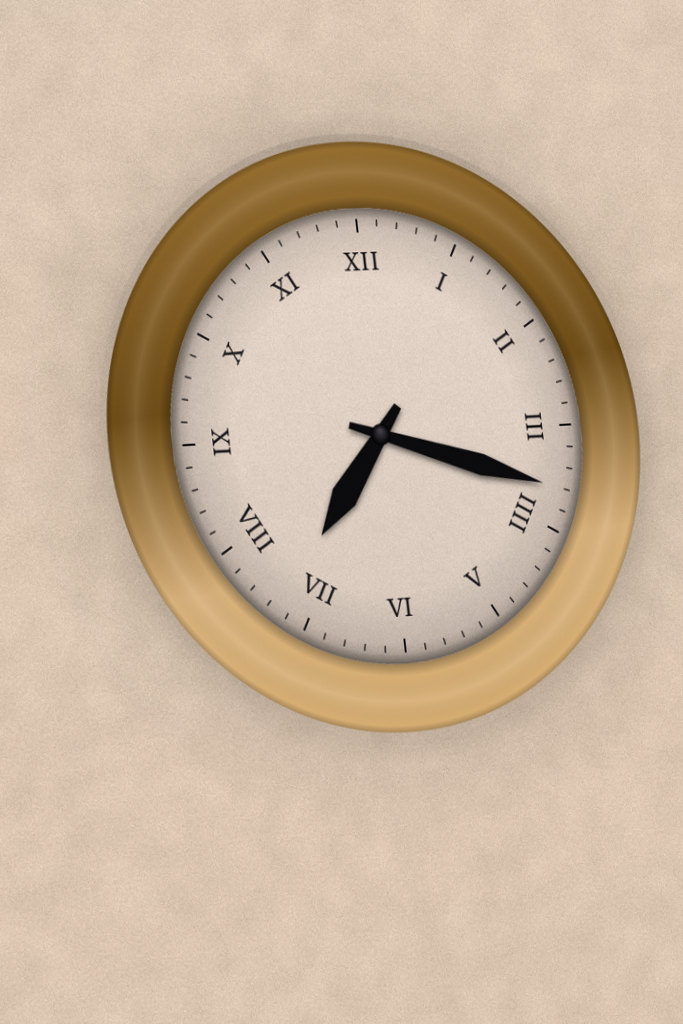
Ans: 7:18
